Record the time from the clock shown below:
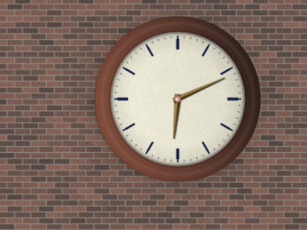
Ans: 6:11
